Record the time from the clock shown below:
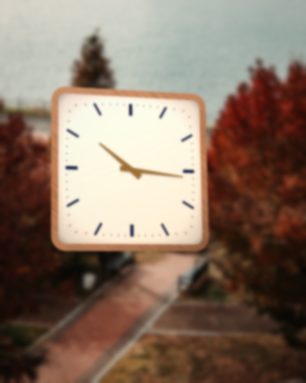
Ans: 10:16
